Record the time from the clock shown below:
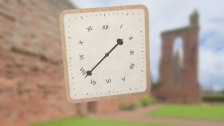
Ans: 1:38
